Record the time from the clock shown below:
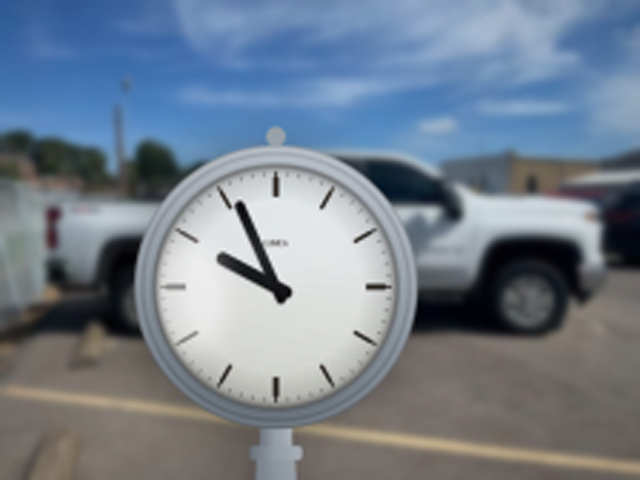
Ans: 9:56
